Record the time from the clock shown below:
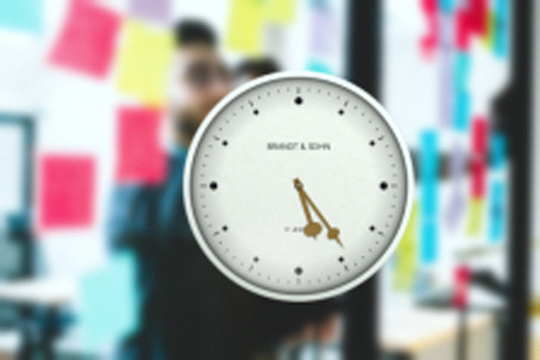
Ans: 5:24
